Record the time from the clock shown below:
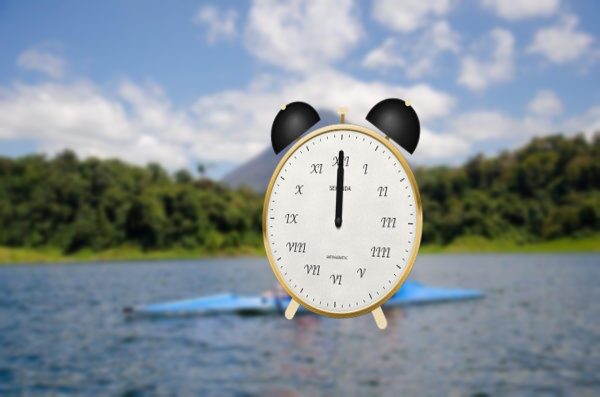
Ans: 12:00
